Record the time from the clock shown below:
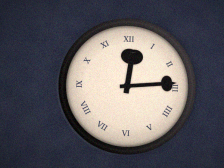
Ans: 12:14
